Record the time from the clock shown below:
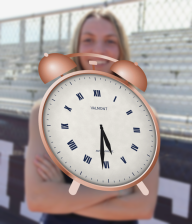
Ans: 5:31
